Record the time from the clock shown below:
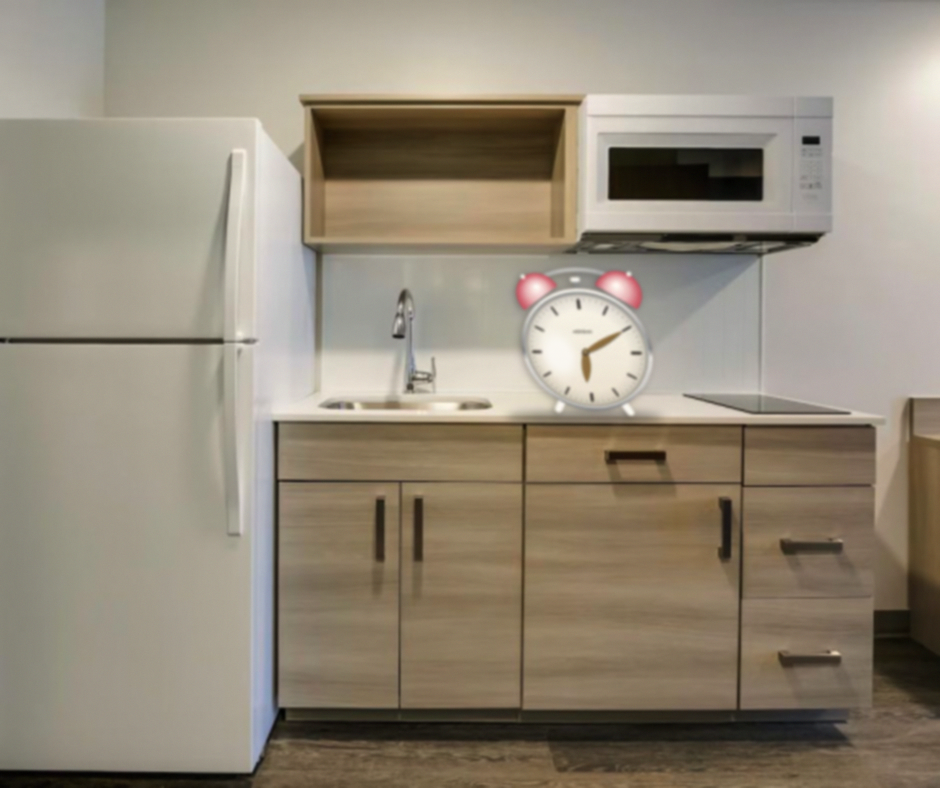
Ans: 6:10
